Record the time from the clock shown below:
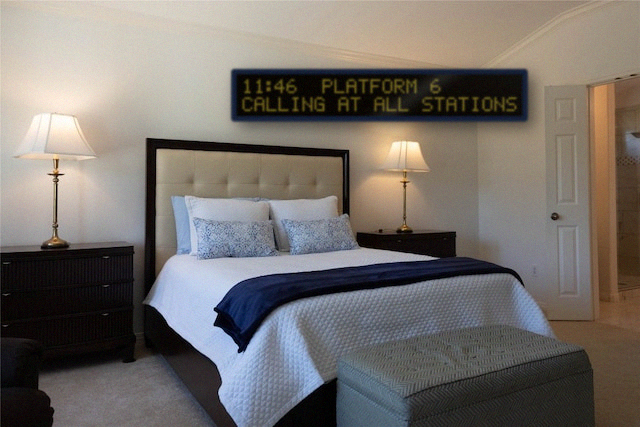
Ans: 11:46
